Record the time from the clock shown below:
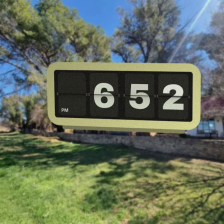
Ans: 6:52
